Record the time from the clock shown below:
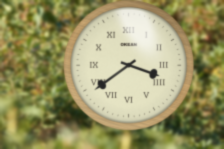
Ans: 3:39
